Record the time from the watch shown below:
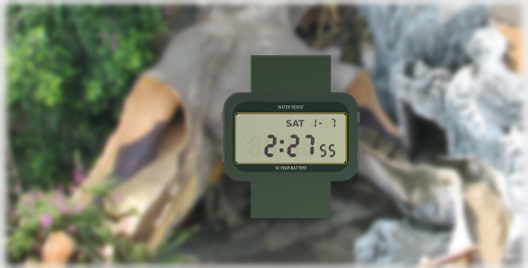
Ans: 2:27:55
